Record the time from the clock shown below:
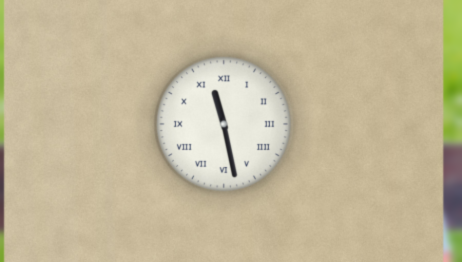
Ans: 11:28
